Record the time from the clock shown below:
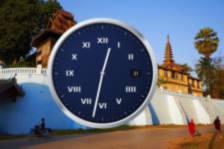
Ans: 12:32
